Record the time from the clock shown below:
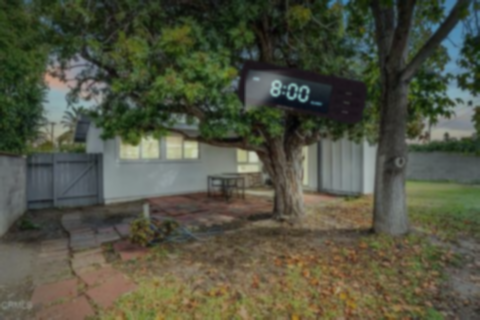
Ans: 8:00
